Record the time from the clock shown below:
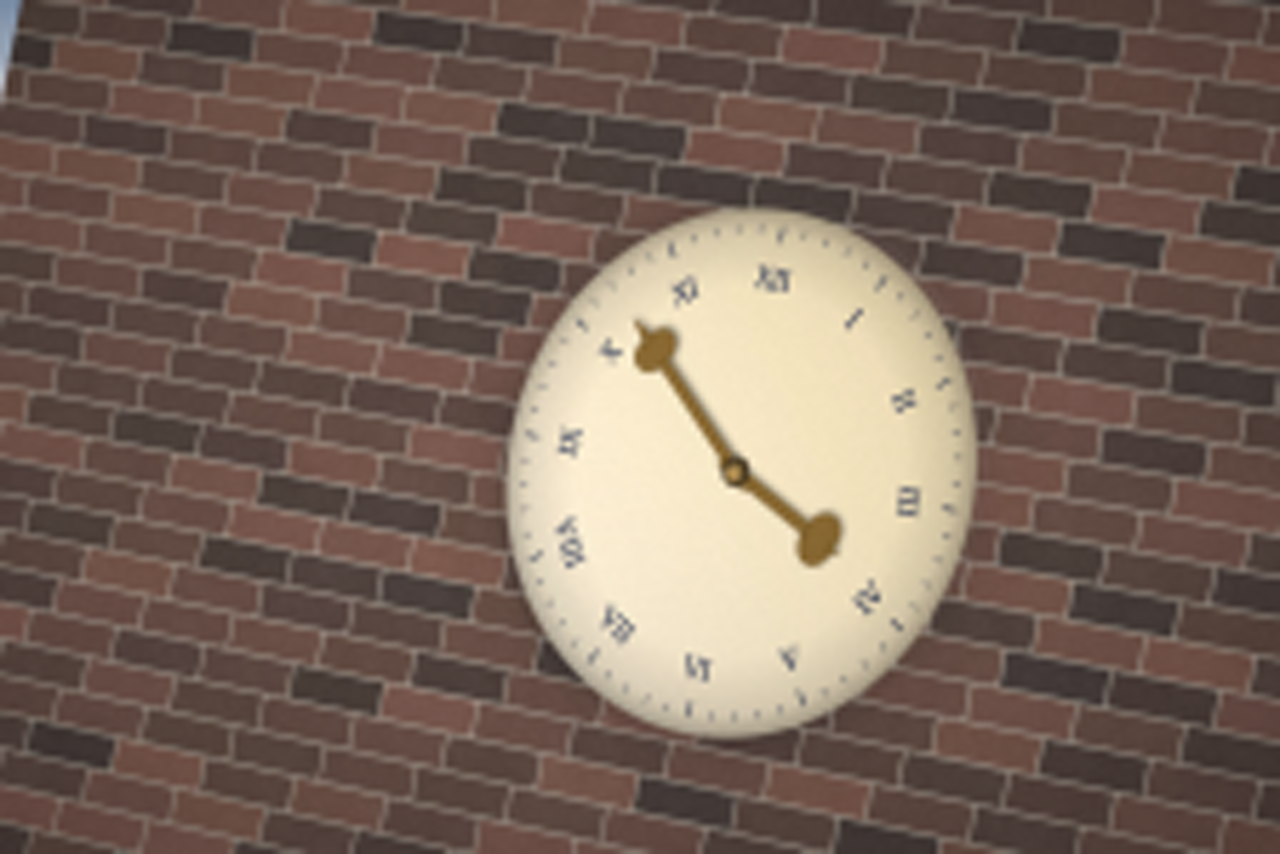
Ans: 3:52
